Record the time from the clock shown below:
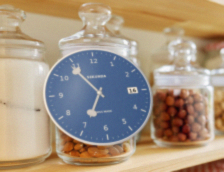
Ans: 6:54
